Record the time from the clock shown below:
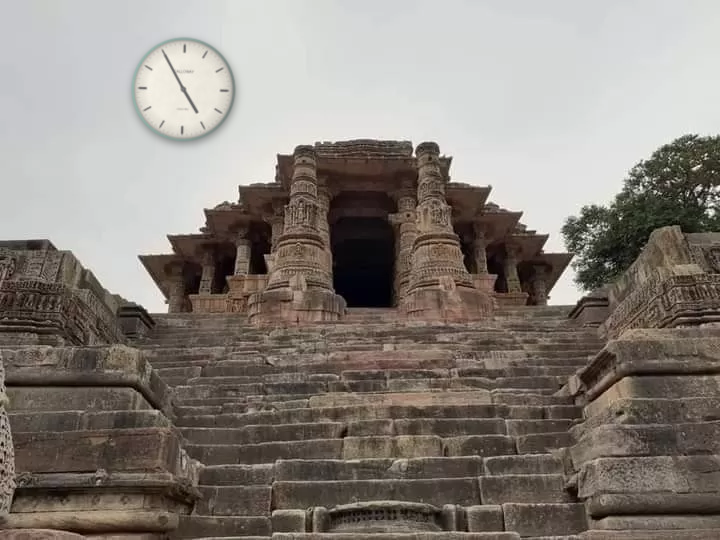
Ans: 4:55
